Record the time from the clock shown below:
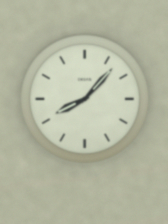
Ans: 8:07
